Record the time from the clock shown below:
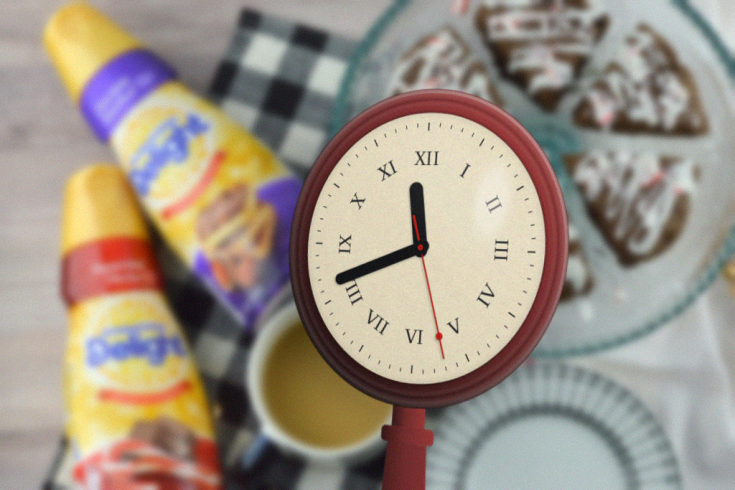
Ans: 11:41:27
